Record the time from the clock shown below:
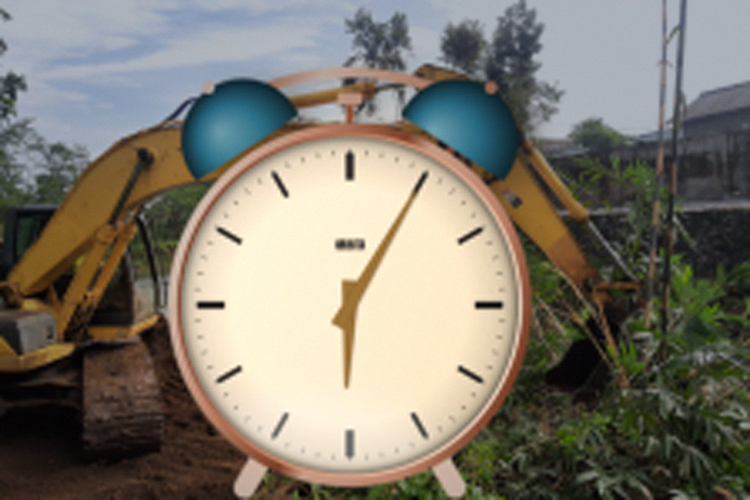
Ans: 6:05
